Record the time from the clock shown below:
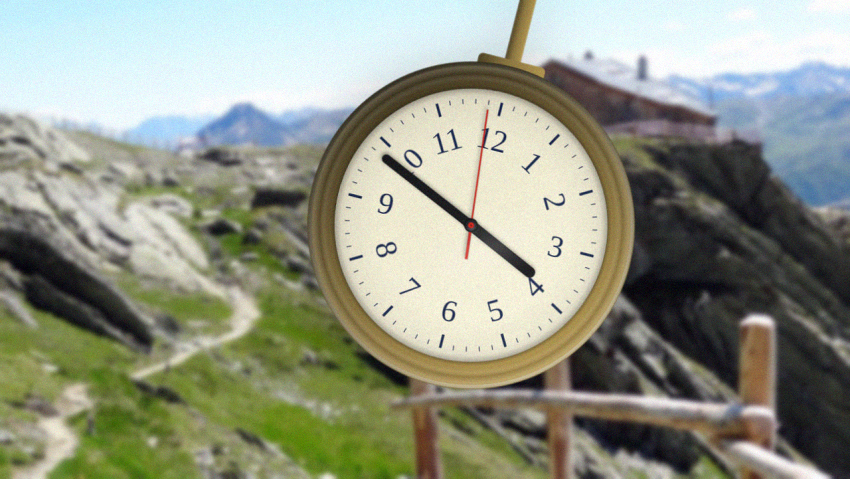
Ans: 3:48:59
